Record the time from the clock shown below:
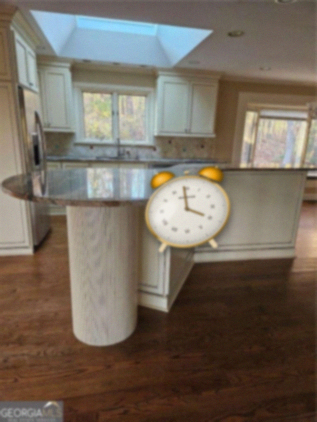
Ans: 3:59
